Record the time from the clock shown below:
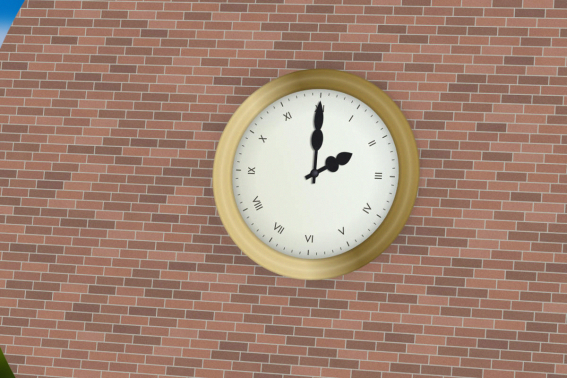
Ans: 2:00
